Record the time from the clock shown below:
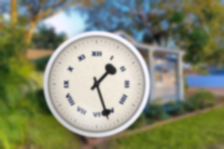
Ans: 1:27
